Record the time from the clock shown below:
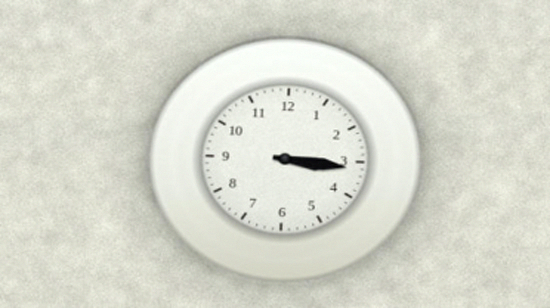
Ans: 3:16
